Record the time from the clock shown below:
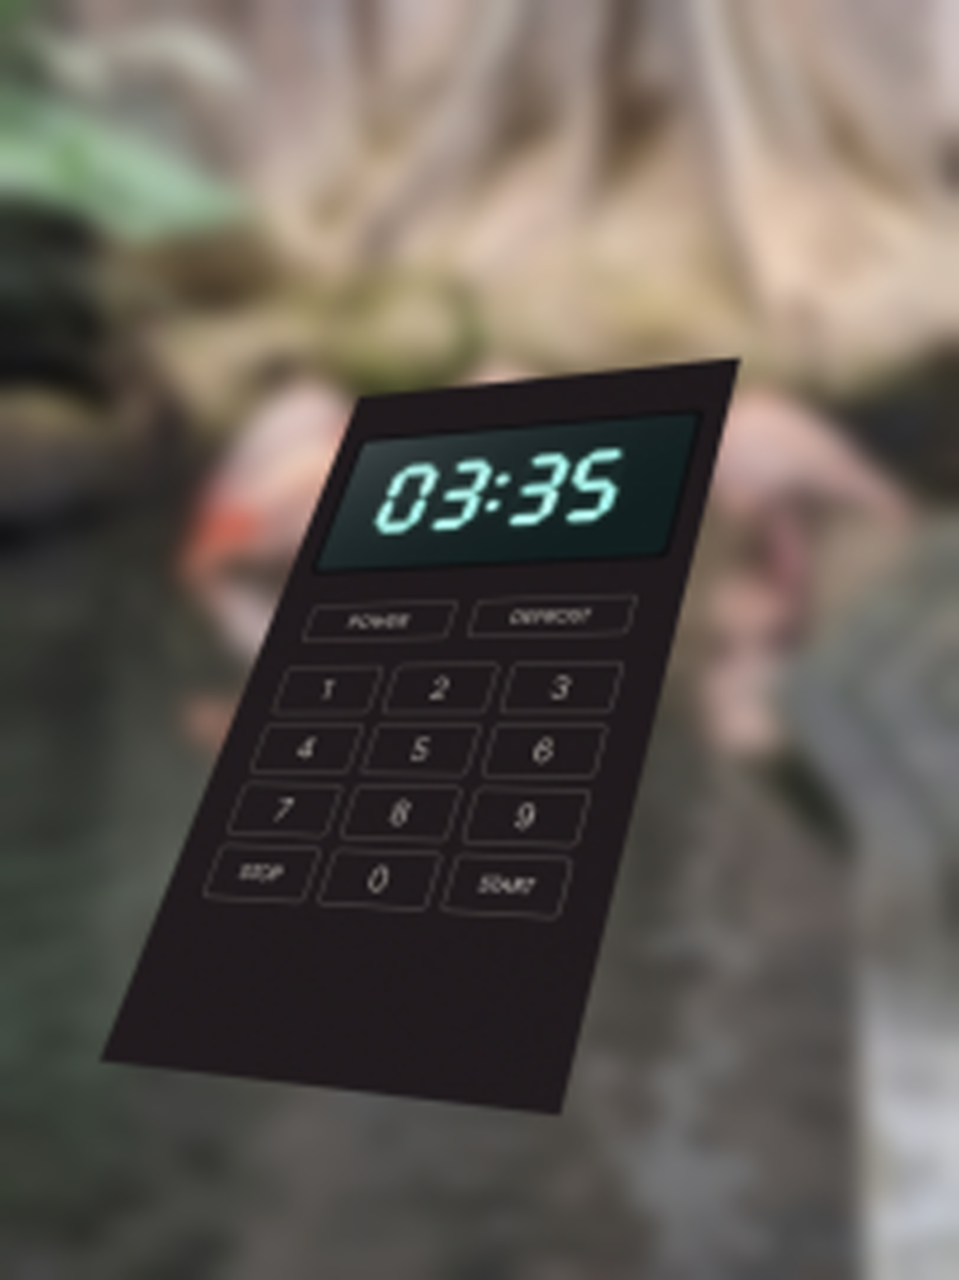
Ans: 3:35
